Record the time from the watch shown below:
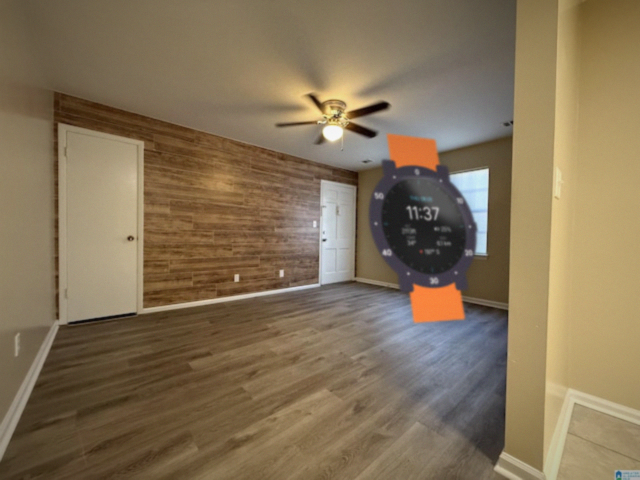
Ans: 11:37
